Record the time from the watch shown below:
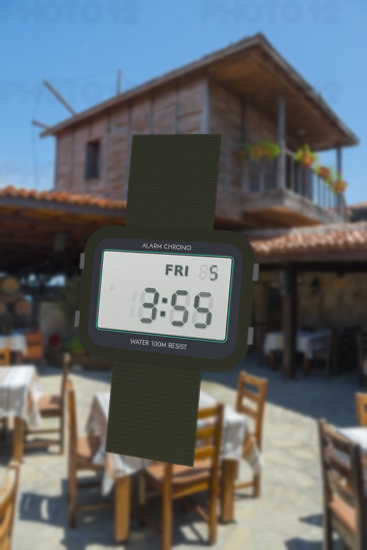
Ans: 3:55
